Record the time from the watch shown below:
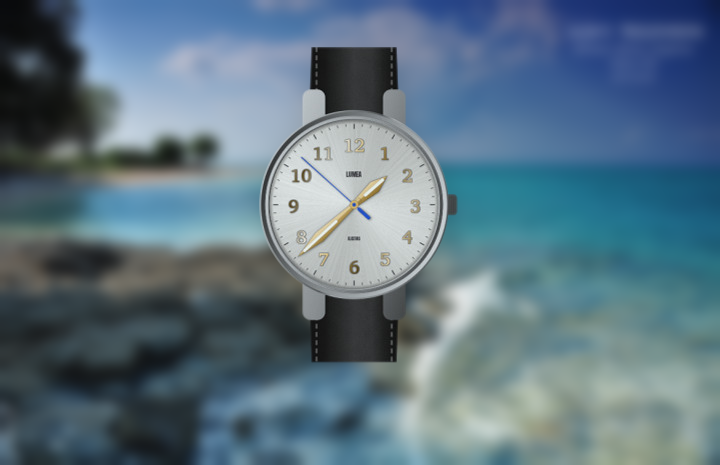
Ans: 1:37:52
